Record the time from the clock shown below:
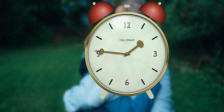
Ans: 1:46
